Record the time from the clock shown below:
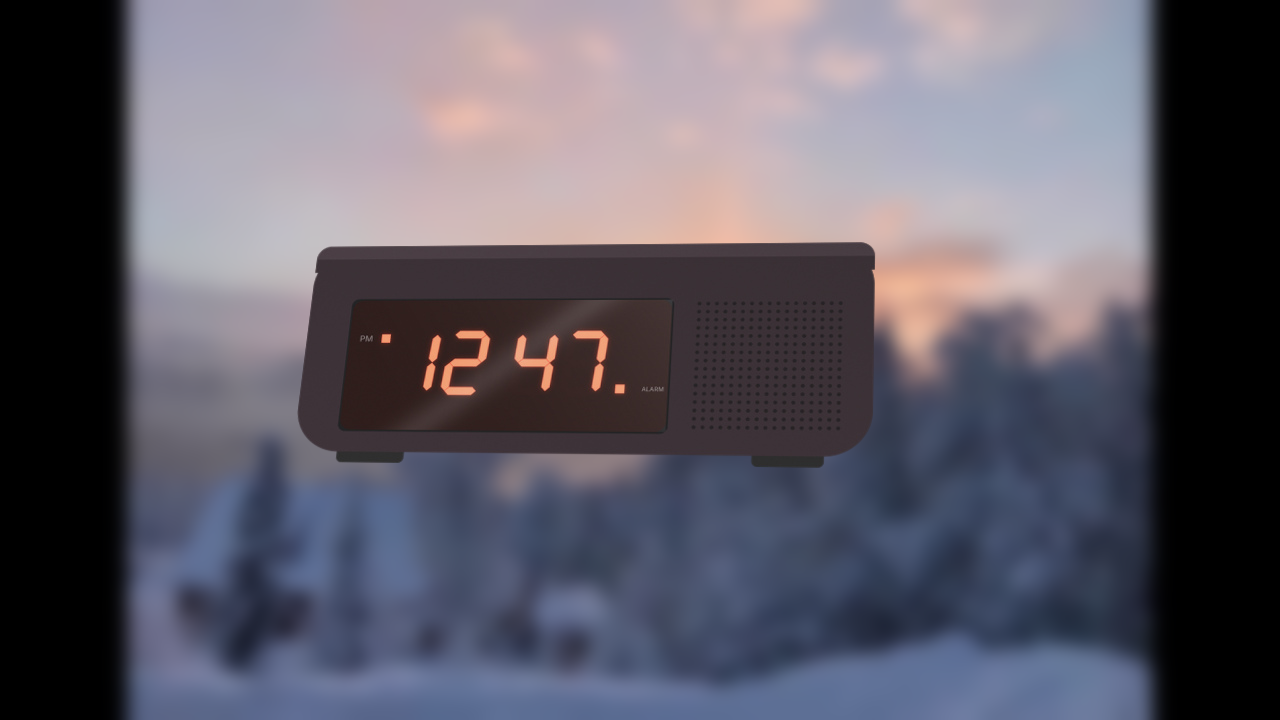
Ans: 12:47
